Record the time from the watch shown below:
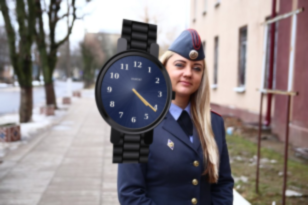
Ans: 4:21
